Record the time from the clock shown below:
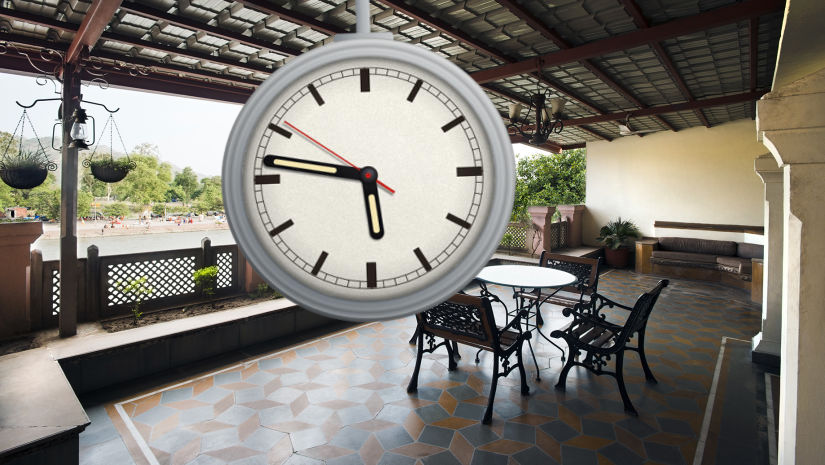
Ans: 5:46:51
